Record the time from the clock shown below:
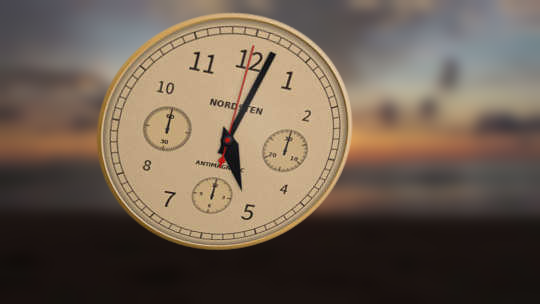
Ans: 5:02
